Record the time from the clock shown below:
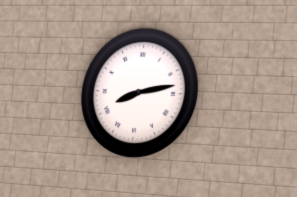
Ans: 8:13
